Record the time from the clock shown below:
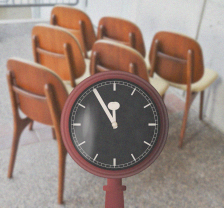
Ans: 11:55
